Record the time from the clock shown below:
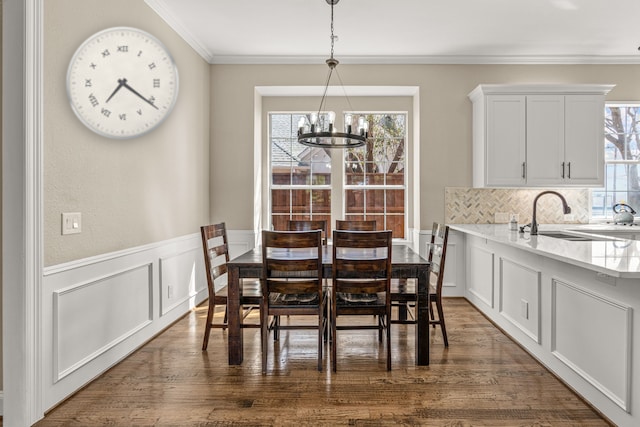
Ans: 7:21
